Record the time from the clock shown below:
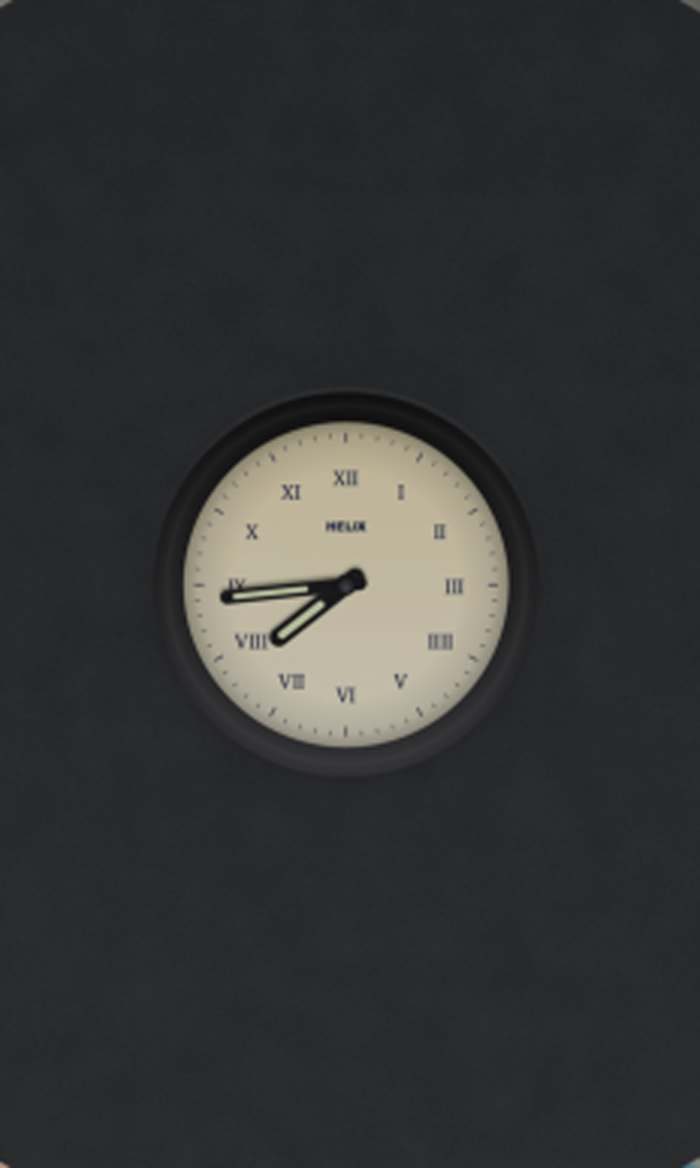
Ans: 7:44
